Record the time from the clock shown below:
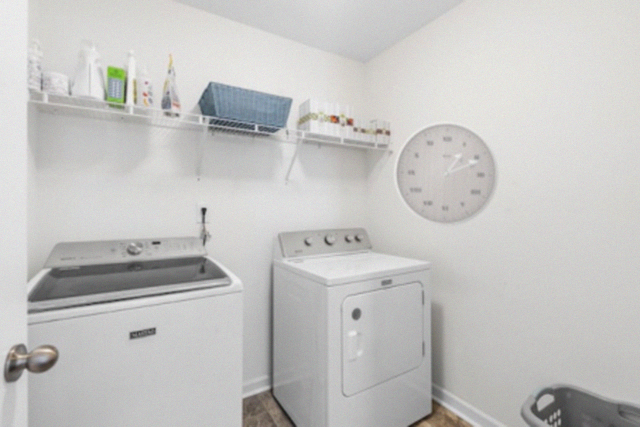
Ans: 1:11
